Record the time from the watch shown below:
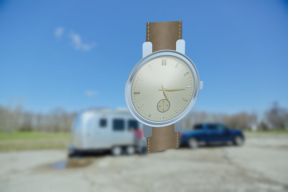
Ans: 5:16
